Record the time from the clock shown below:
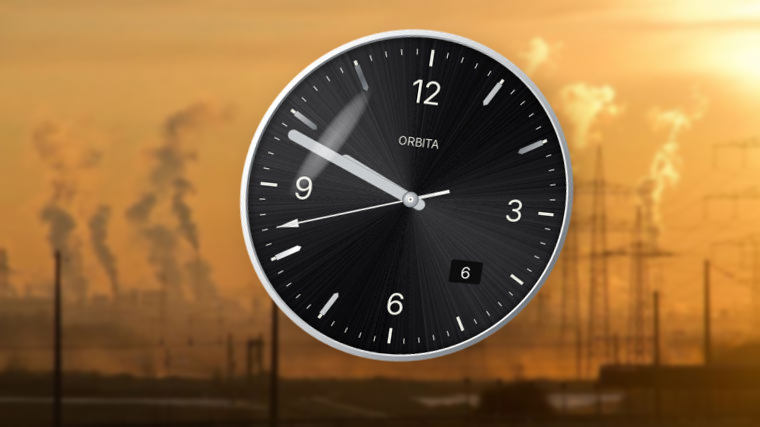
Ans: 9:48:42
